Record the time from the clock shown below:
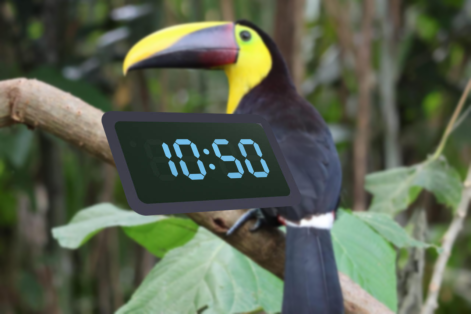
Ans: 10:50
